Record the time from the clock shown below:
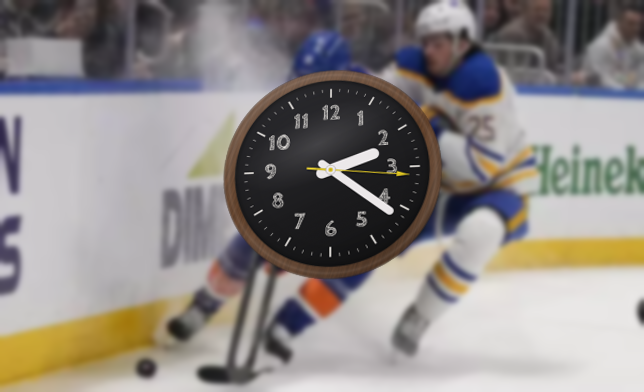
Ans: 2:21:16
